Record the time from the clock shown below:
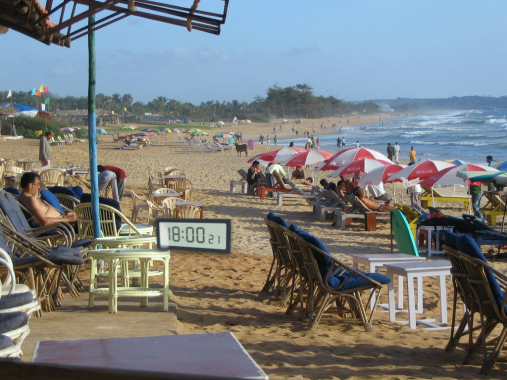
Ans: 18:00:21
